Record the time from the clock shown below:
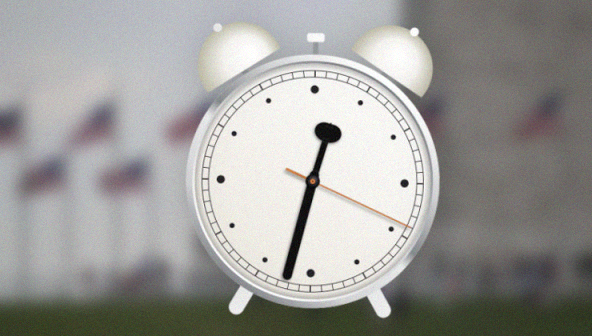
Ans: 12:32:19
